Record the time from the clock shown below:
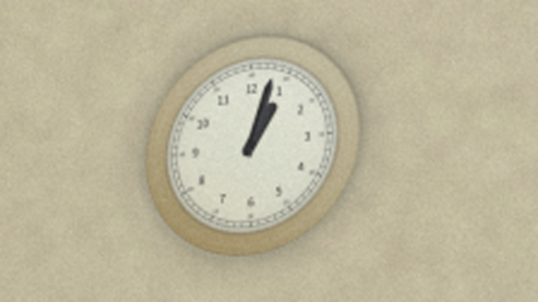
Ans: 1:03
